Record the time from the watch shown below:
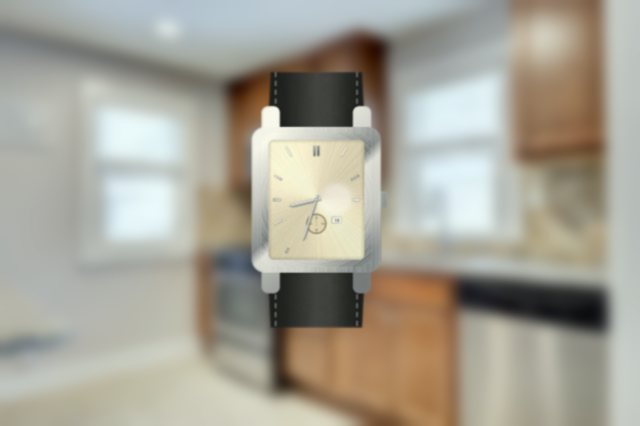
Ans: 8:33
